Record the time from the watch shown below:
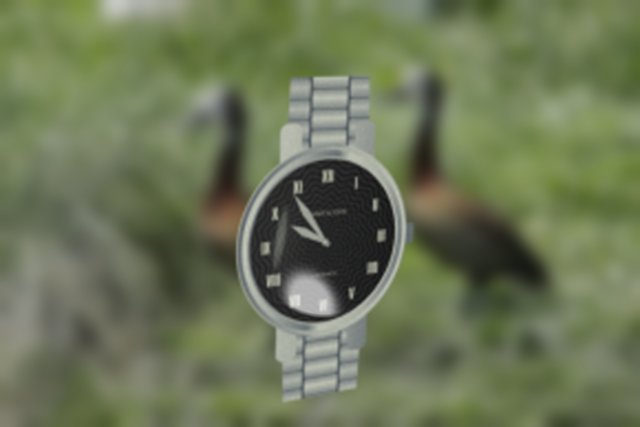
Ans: 9:54
